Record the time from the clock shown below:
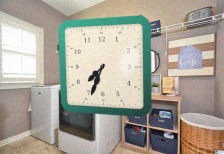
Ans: 7:34
